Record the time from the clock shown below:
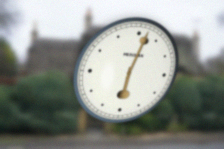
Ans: 6:02
